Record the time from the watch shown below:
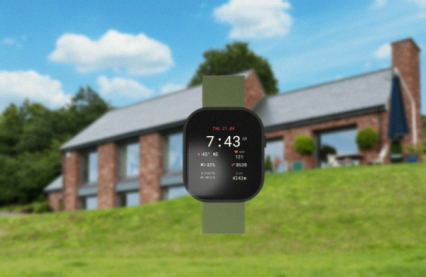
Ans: 7:43
